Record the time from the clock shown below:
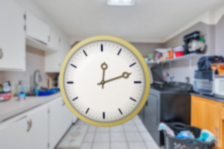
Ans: 12:12
